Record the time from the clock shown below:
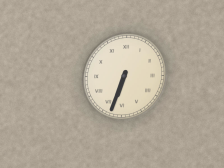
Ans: 6:33
